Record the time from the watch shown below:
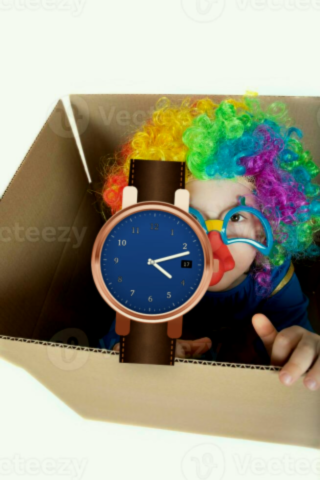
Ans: 4:12
